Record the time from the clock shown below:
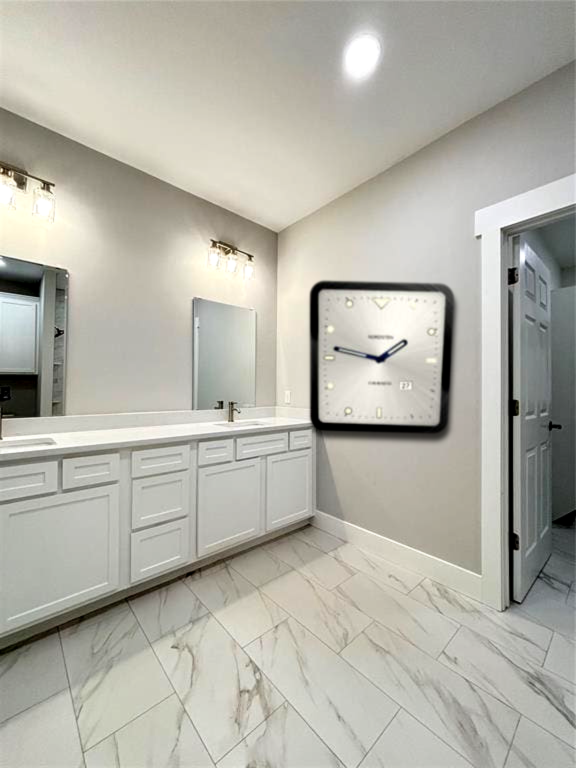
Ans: 1:47
